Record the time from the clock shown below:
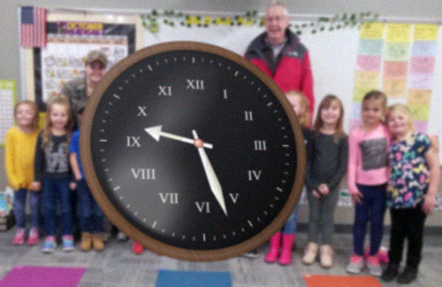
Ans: 9:27
